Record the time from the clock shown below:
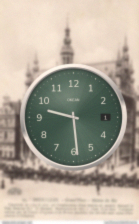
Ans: 9:29
